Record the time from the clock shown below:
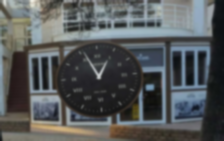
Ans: 12:56
